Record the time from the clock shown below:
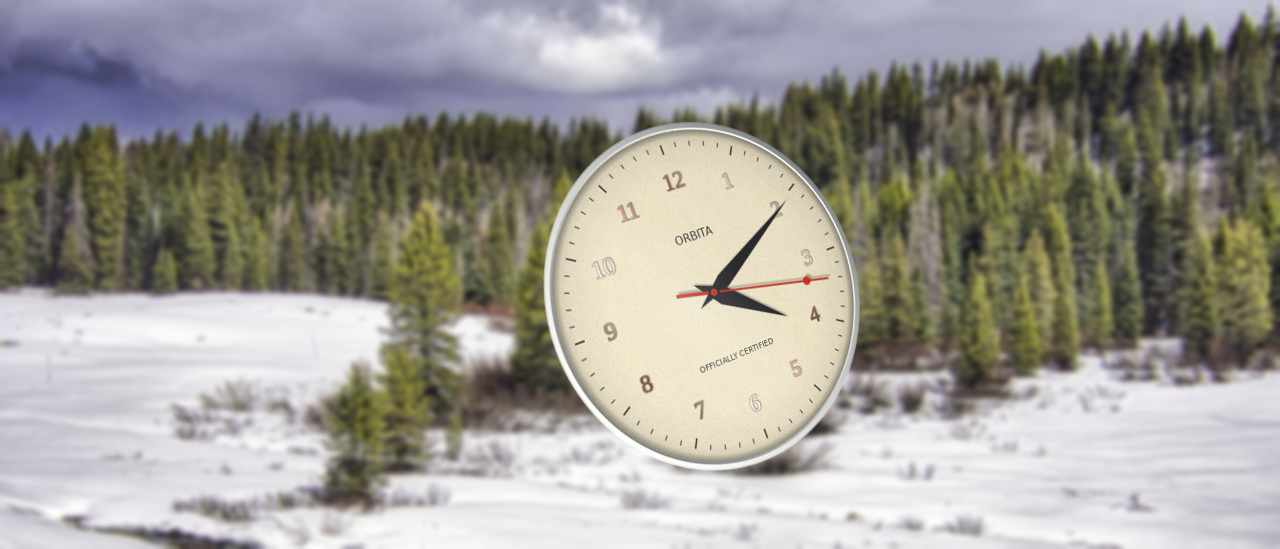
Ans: 4:10:17
